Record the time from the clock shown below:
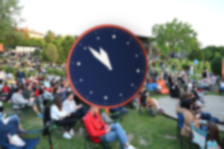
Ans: 10:51
